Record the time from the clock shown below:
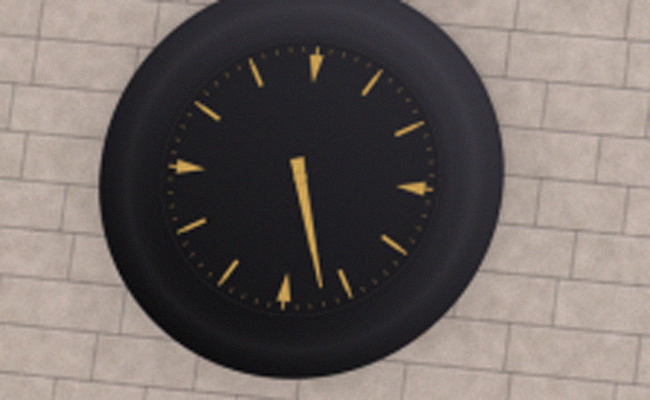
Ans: 5:27
